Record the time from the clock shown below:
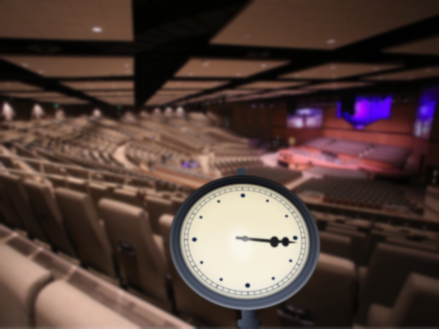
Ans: 3:16
